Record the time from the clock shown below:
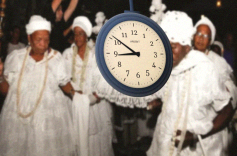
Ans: 8:51
